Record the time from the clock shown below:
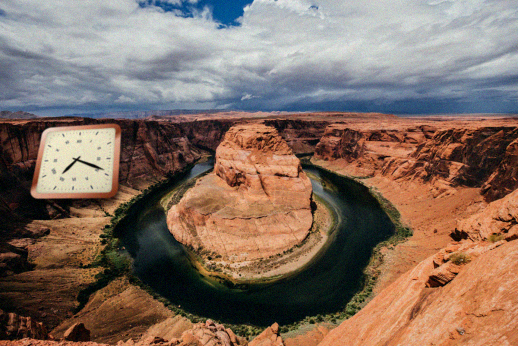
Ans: 7:19
